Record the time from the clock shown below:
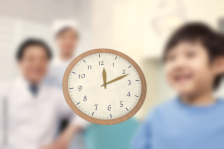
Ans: 12:12
